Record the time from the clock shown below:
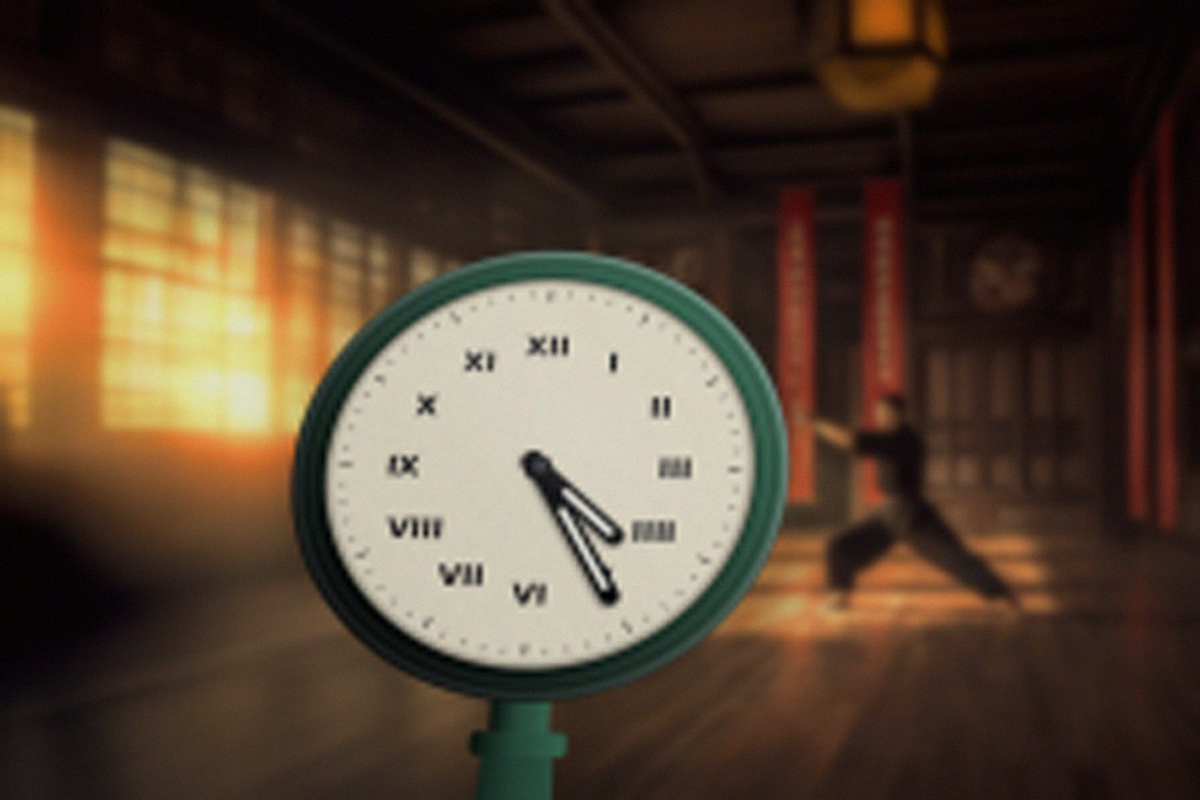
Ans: 4:25
